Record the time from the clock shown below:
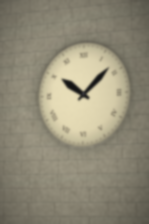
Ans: 10:08
